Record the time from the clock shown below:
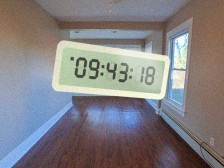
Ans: 9:43:18
